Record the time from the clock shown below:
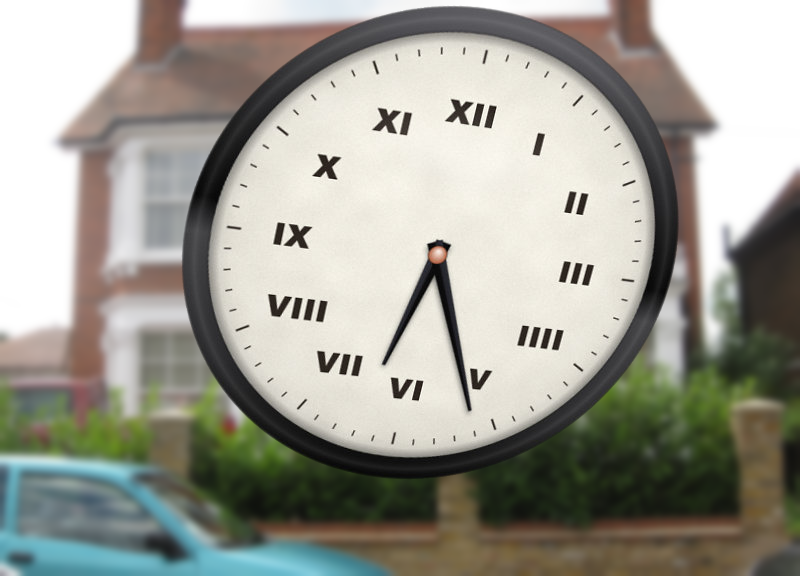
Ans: 6:26
